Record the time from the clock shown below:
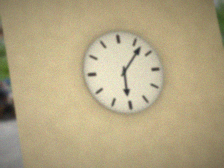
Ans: 6:07
